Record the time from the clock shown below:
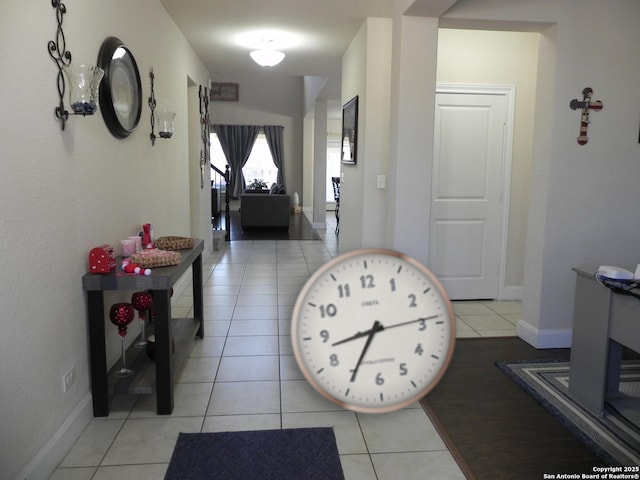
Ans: 8:35:14
